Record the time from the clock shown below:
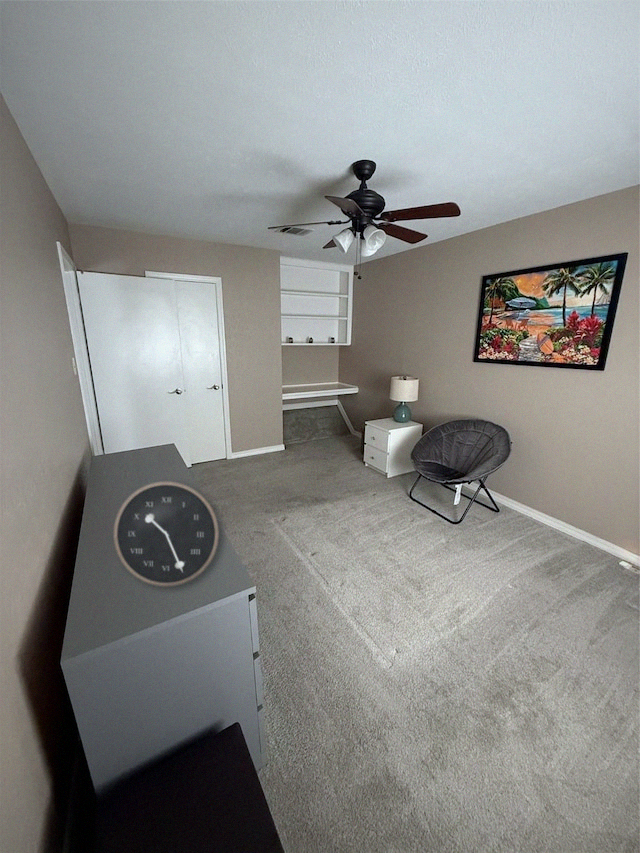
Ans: 10:26
